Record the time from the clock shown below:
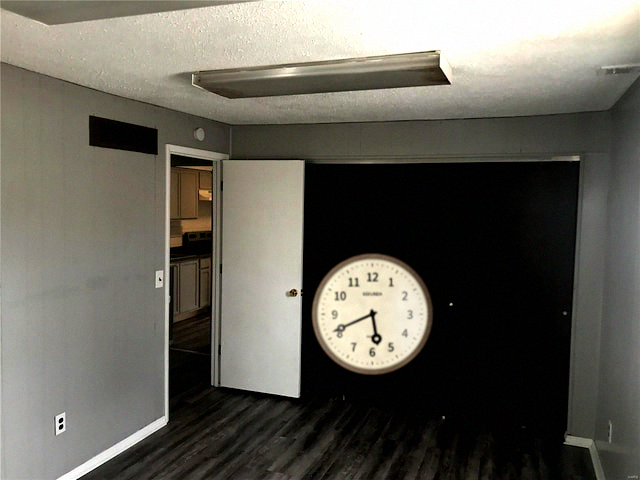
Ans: 5:41
